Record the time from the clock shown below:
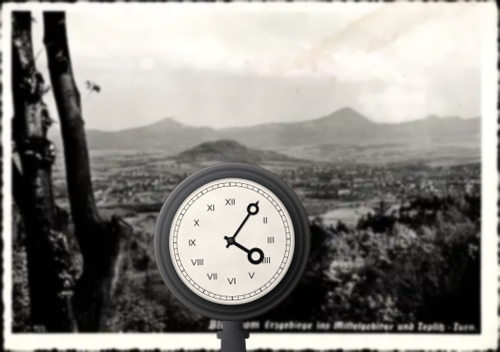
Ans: 4:06
